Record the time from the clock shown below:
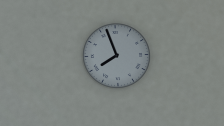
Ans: 7:57
